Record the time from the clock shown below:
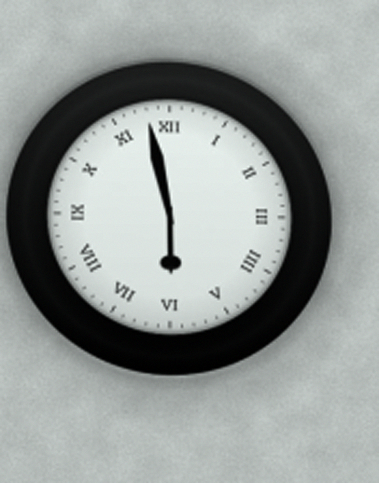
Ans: 5:58
